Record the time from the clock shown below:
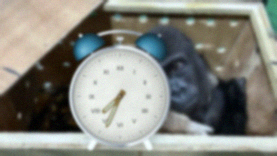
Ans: 7:34
